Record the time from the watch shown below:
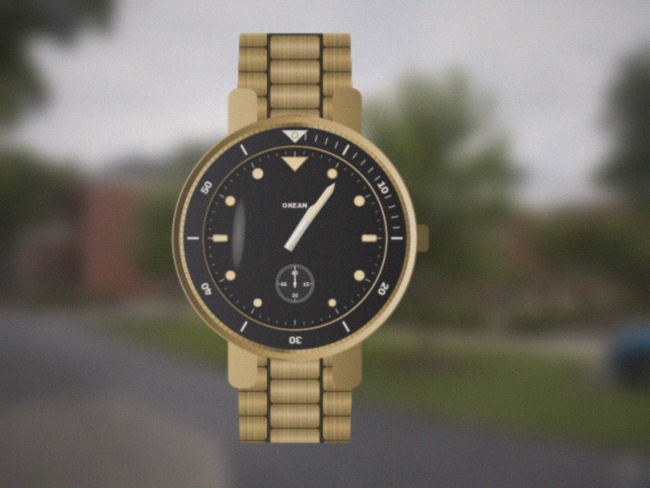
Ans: 1:06
